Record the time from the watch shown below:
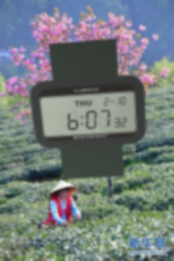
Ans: 6:07
